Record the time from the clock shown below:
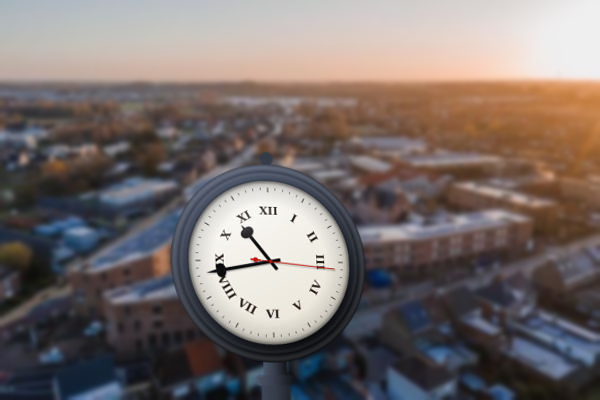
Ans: 10:43:16
